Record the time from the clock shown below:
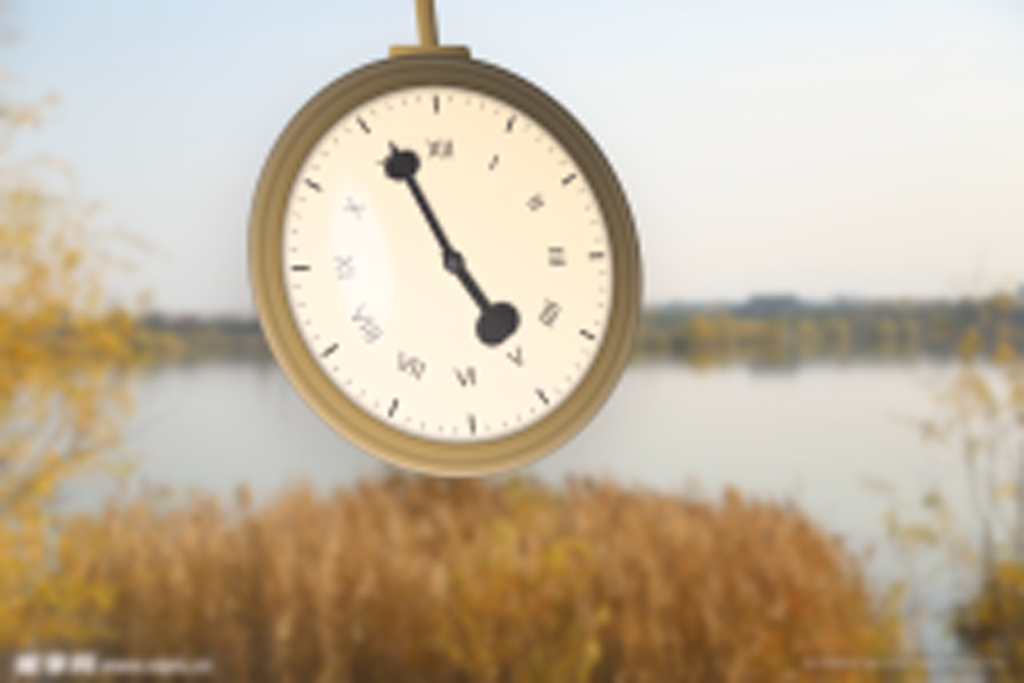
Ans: 4:56
